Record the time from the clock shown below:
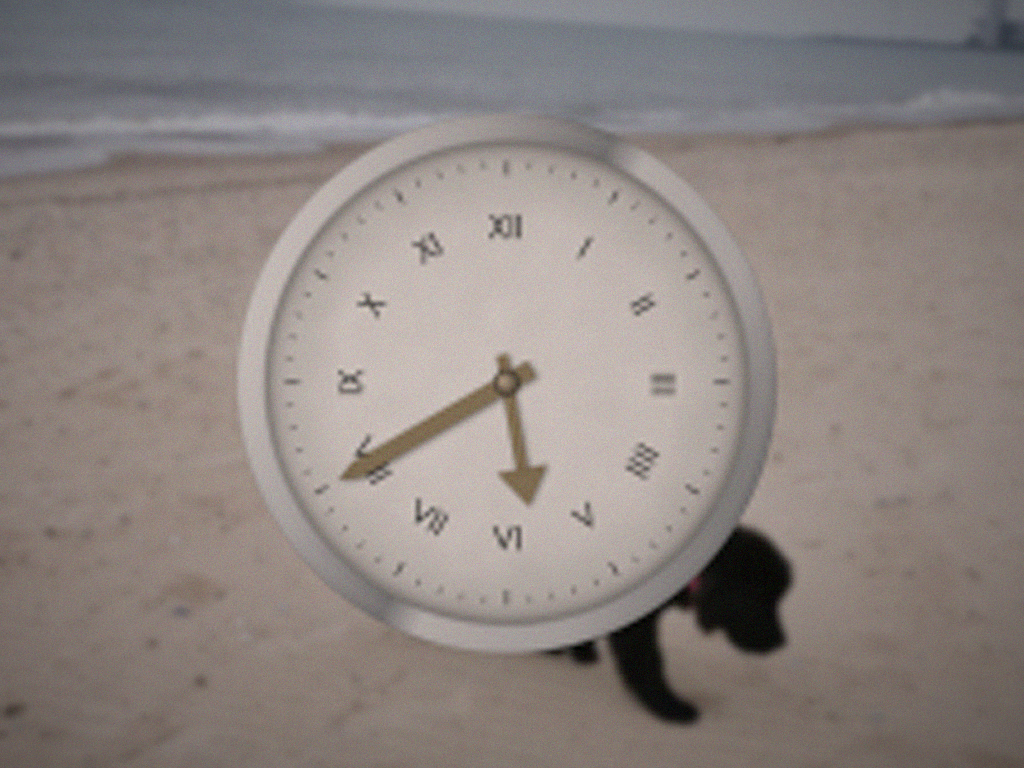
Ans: 5:40
